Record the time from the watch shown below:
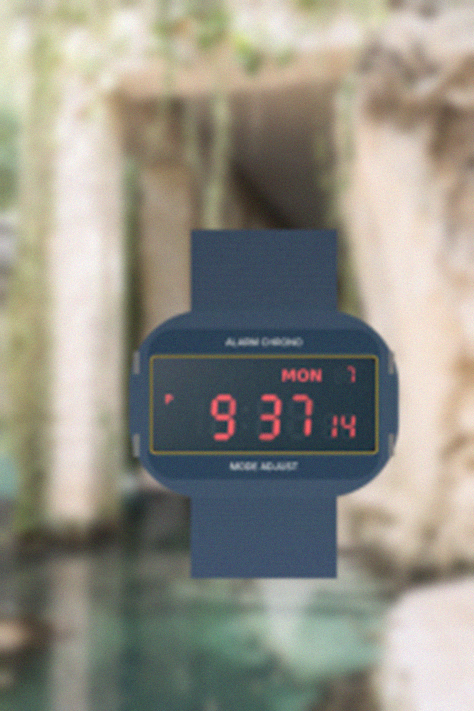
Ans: 9:37:14
